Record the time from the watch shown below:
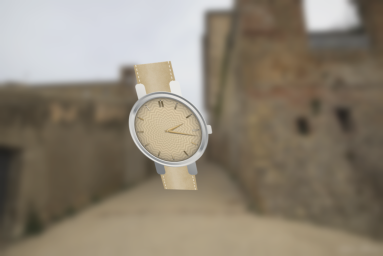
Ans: 2:17
